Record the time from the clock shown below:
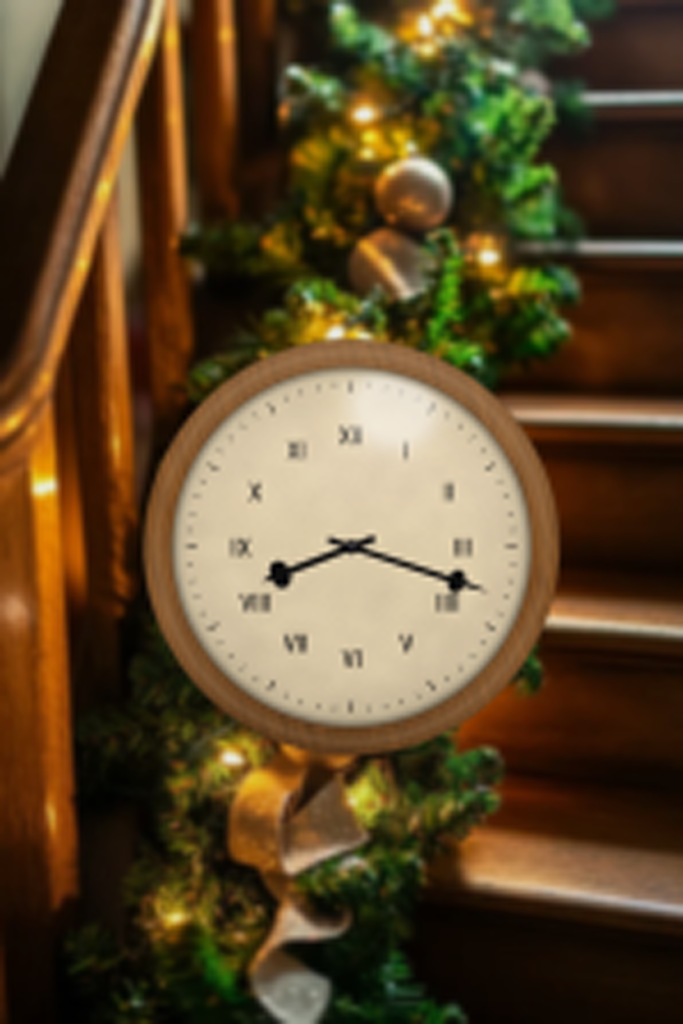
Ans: 8:18
